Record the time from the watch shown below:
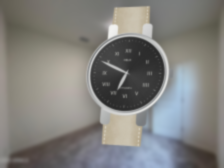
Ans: 6:49
